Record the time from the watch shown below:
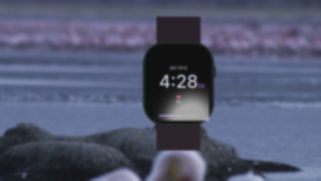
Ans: 4:28
